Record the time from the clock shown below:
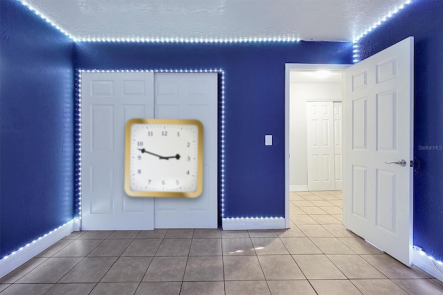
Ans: 2:48
